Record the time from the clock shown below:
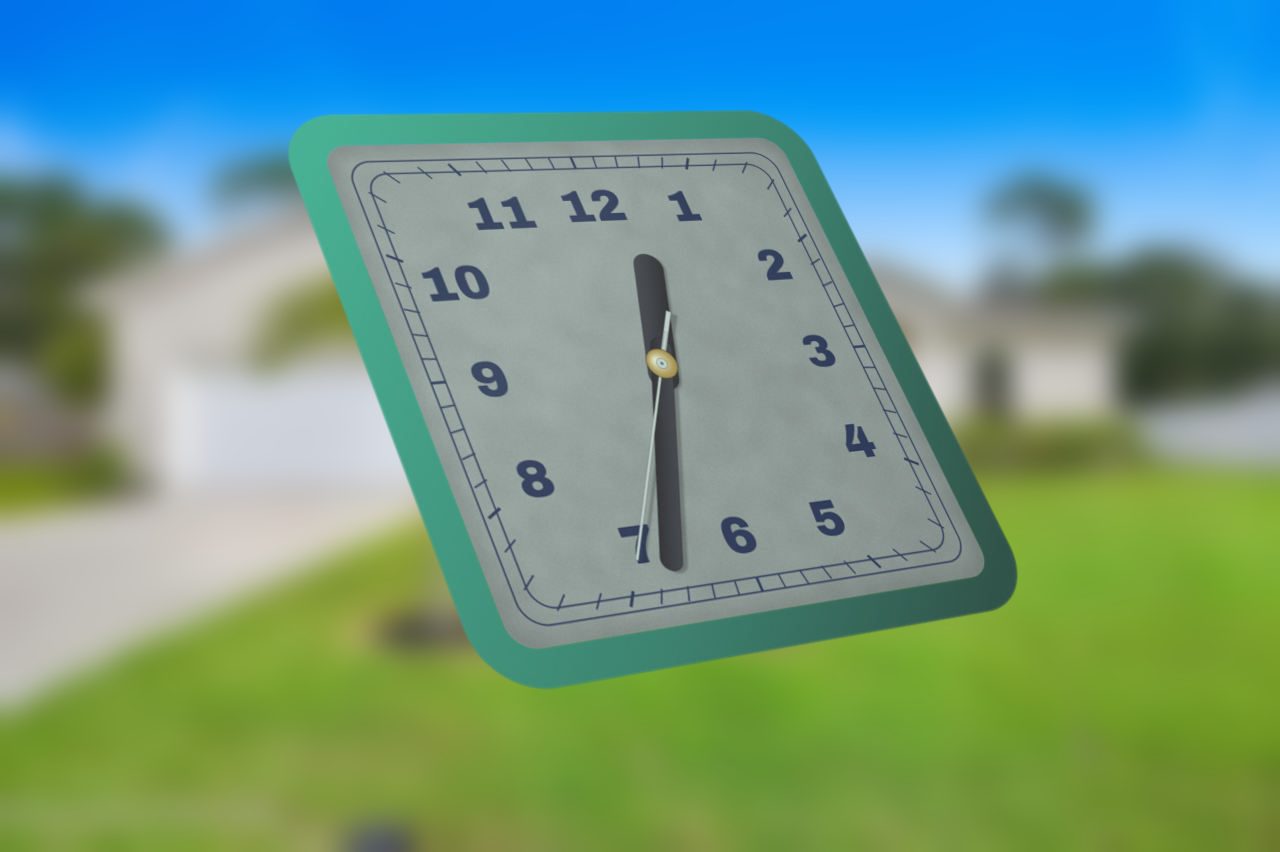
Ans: 12:33:35
